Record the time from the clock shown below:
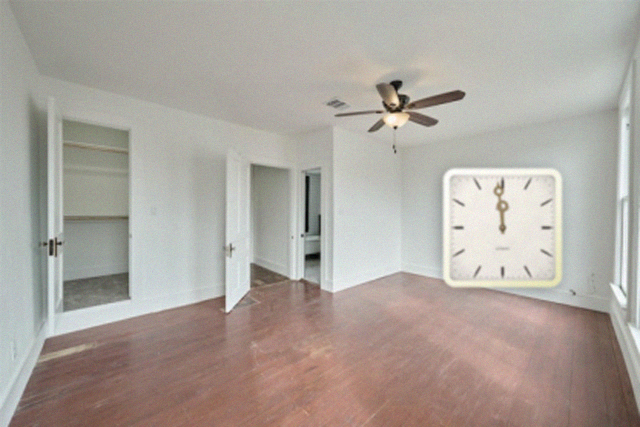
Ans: 11:59
